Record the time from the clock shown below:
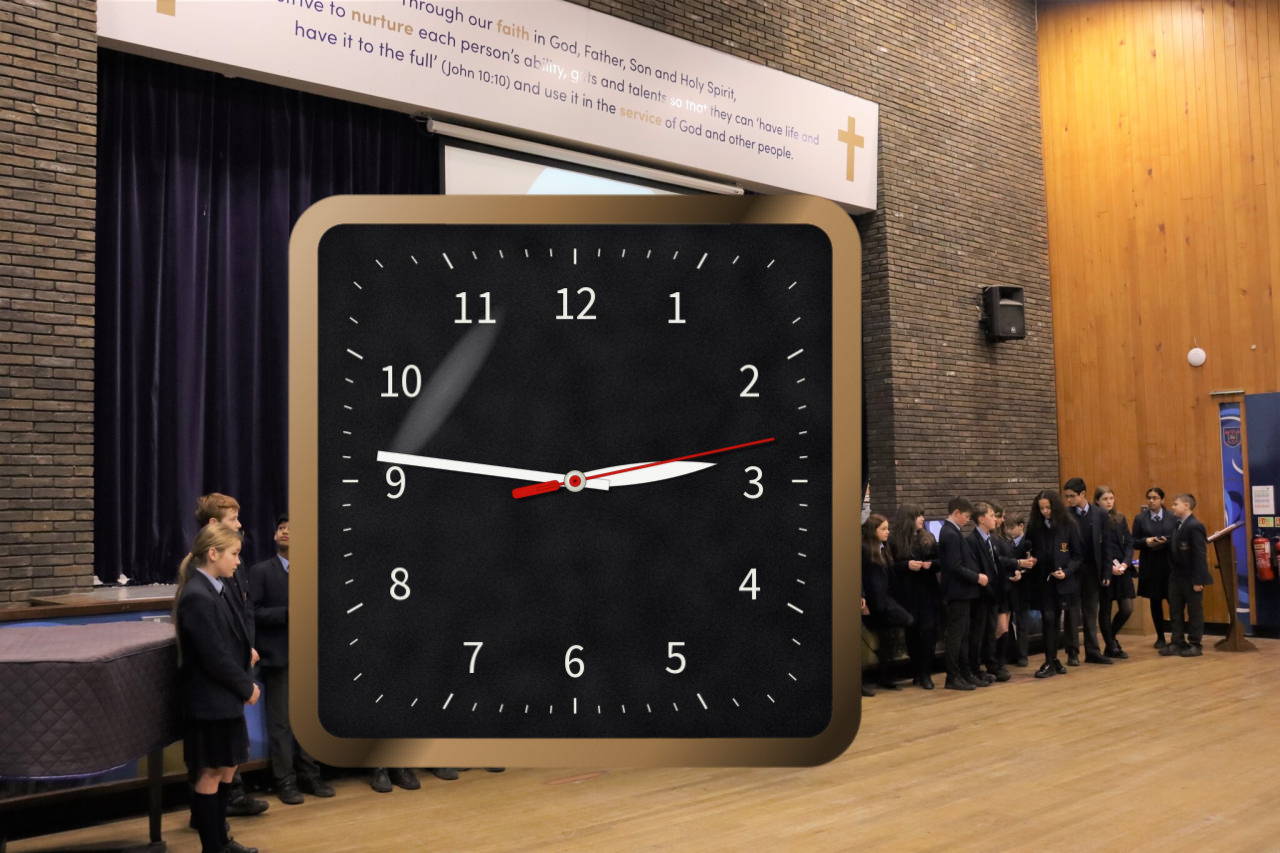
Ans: 2:46:13
